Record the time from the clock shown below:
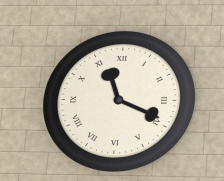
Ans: 11:19
